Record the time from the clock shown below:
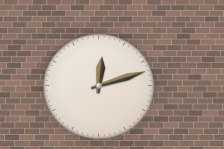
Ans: 12:12
